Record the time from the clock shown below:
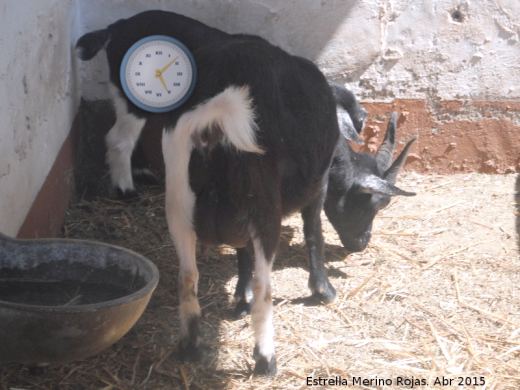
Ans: 5:08
